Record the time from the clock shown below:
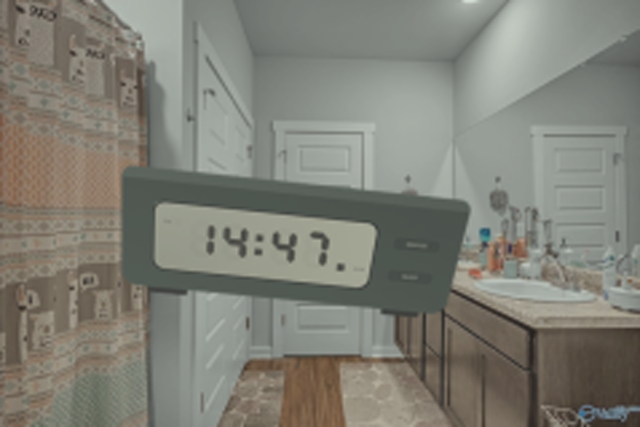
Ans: 14:47
